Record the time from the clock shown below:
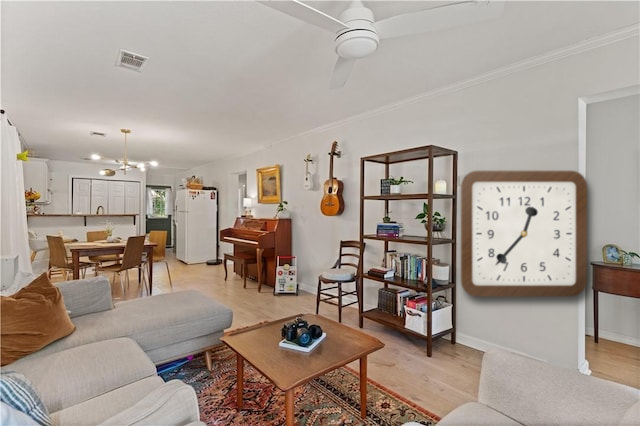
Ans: 12:37
